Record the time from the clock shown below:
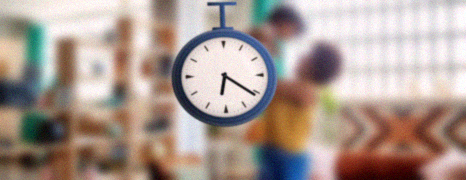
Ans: 6:21
